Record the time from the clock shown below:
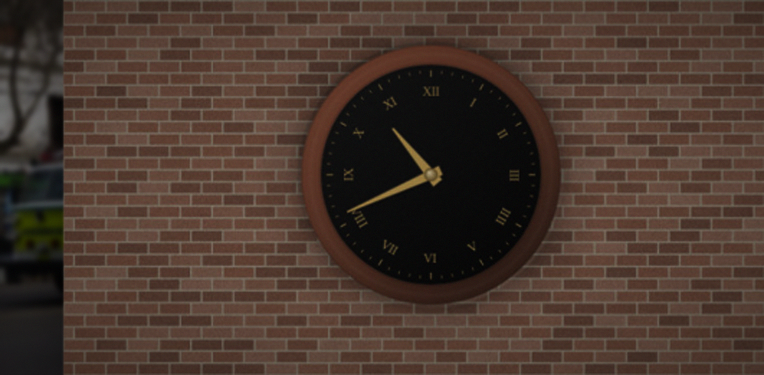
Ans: 10:41
